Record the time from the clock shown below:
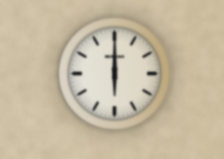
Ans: 6:00
